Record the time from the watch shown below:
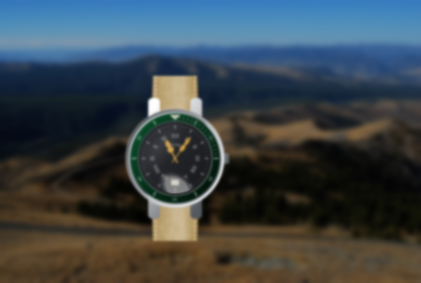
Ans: 11:06
